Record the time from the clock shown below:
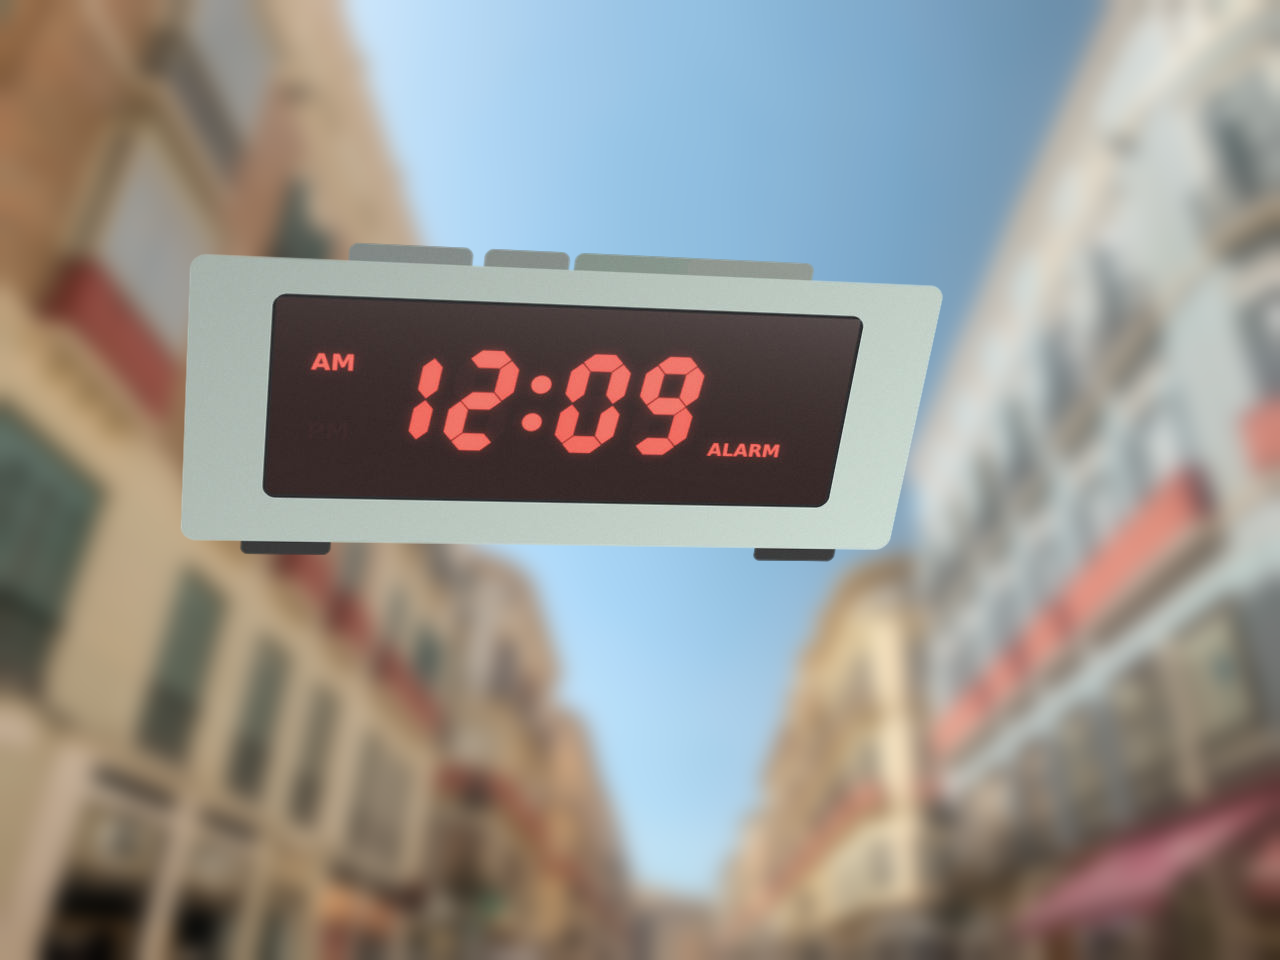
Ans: 12:09
